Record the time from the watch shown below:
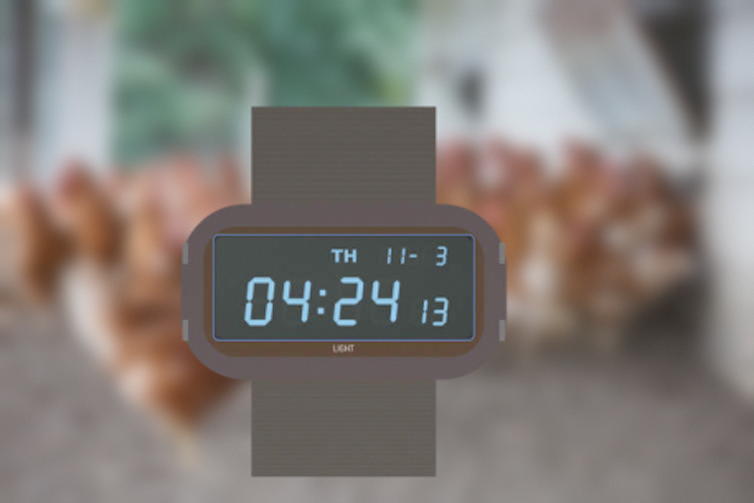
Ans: 4:24:13
